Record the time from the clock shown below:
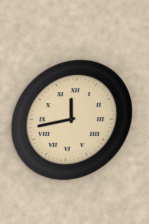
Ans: 11:43
